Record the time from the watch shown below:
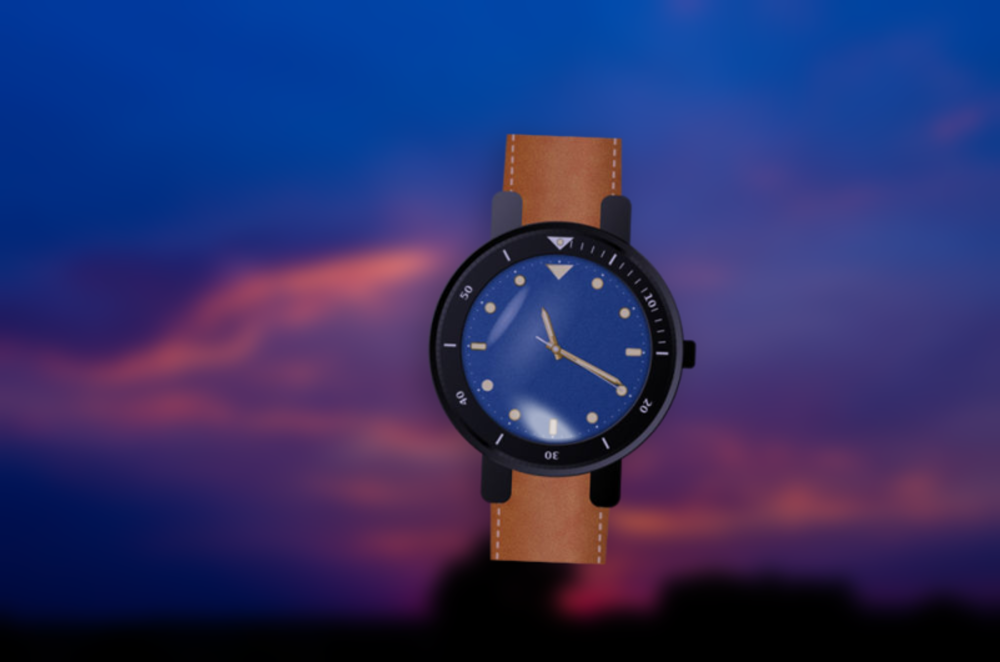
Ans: 11:19:20
